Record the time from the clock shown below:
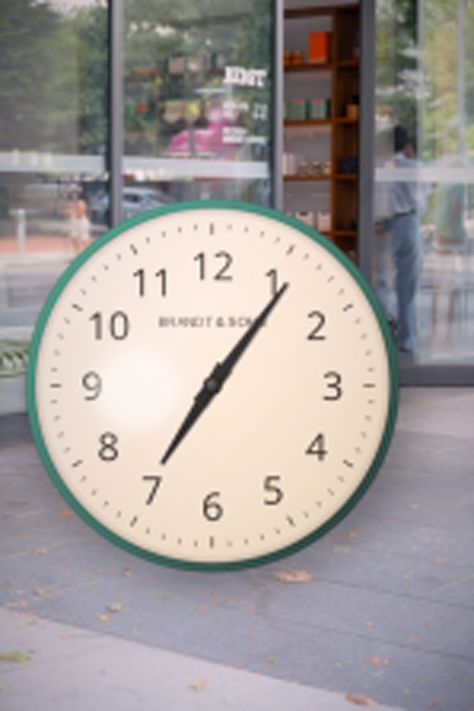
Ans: 7:06
